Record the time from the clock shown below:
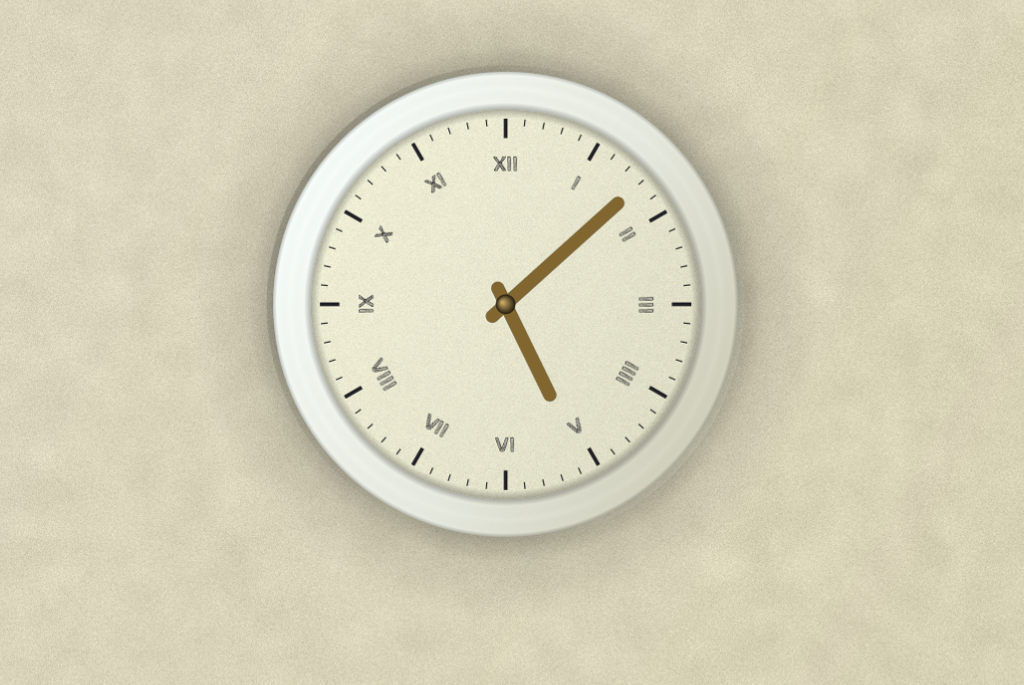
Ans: 5:08
